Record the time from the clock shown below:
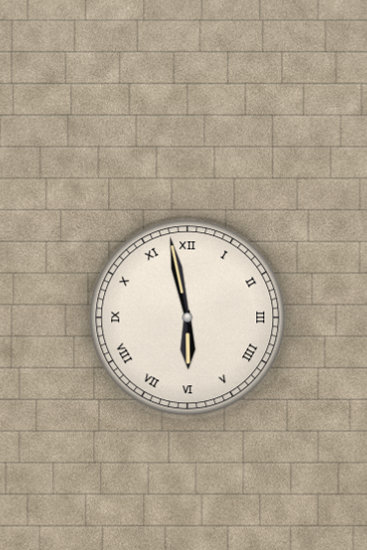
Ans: 5:58
